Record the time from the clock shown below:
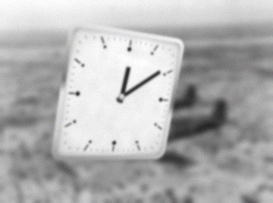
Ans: 12:09
